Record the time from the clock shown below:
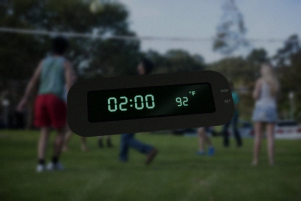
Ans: 2:00
